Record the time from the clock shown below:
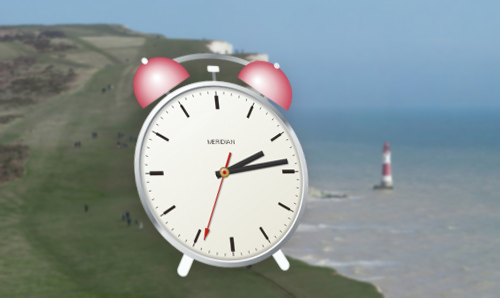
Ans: 2:13:34
